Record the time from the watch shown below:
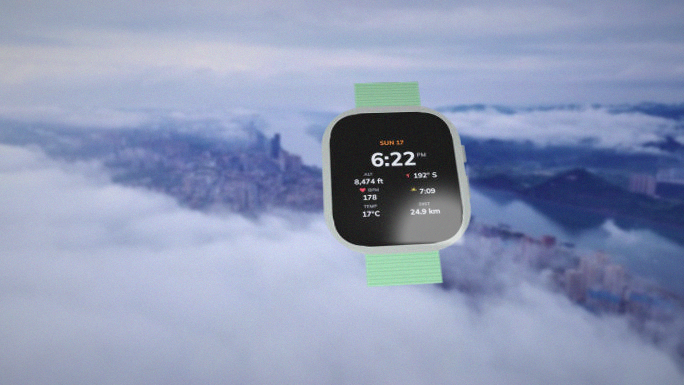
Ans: 6:22
